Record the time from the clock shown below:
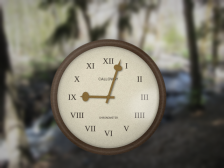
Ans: 9:03
